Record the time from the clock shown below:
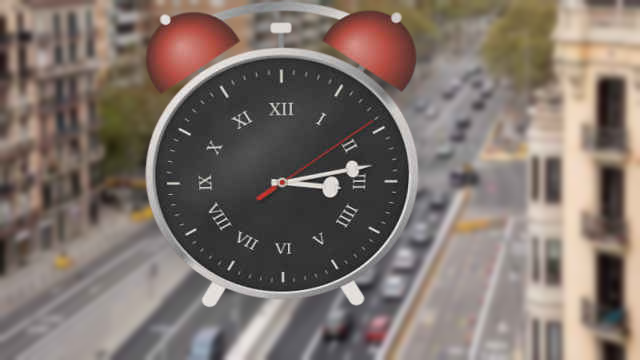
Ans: 3:13:09
